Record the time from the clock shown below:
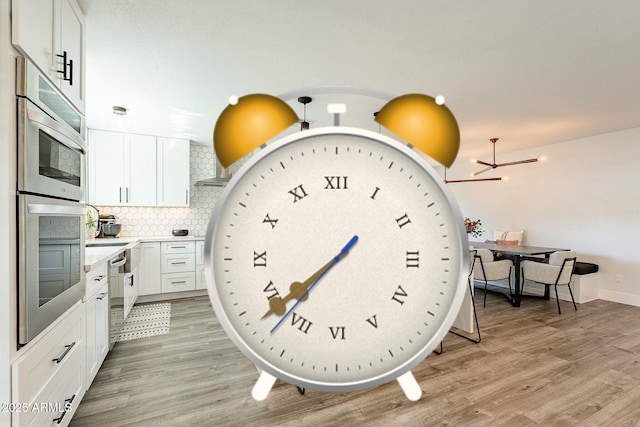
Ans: 7:38:37
